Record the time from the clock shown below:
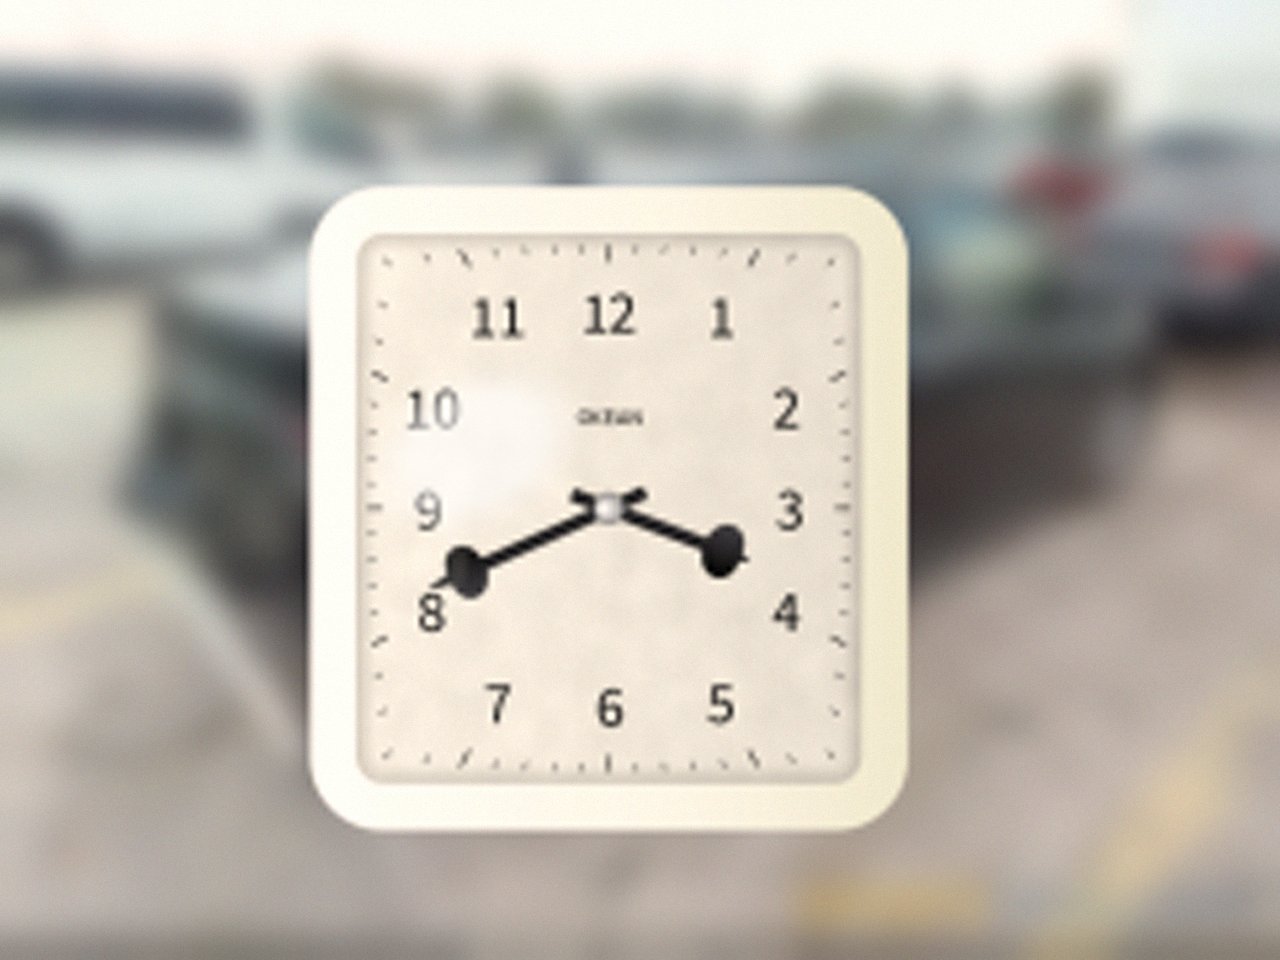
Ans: 3:41
